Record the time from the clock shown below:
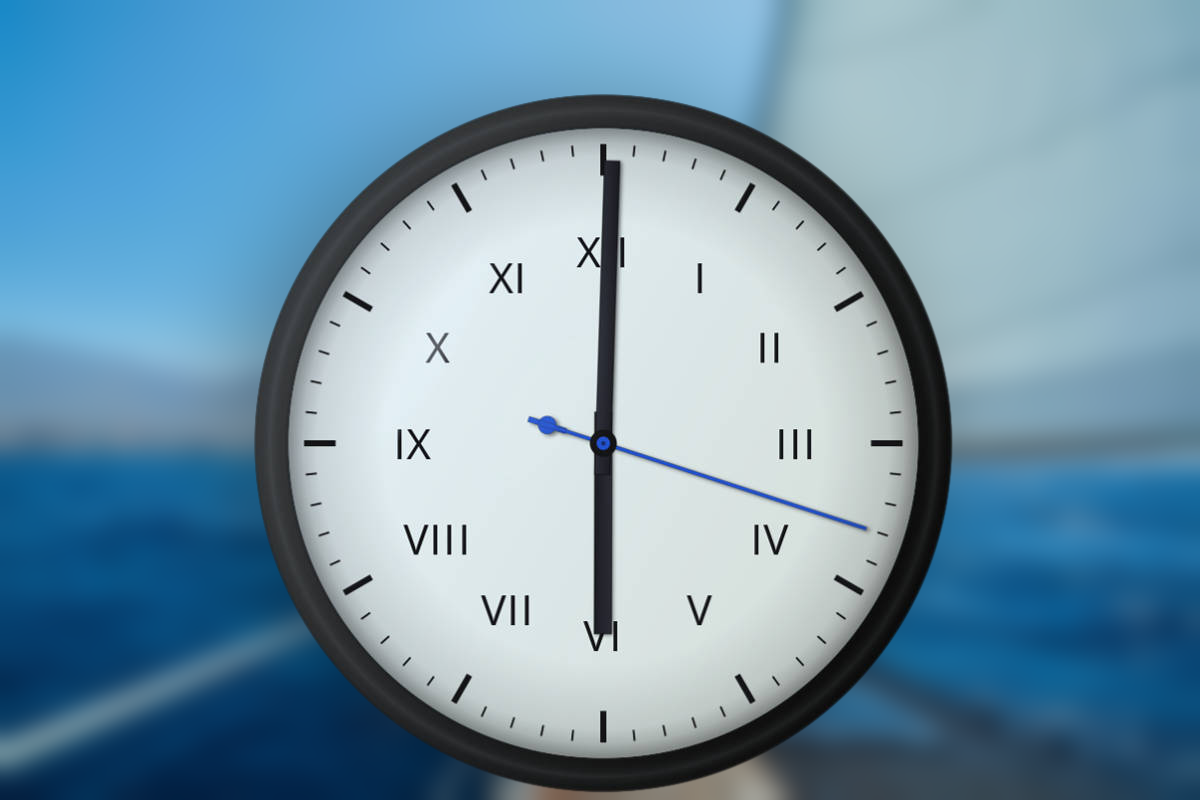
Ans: 6:00:18
